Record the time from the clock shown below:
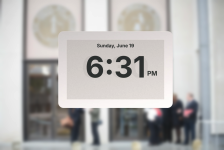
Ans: 6:31
